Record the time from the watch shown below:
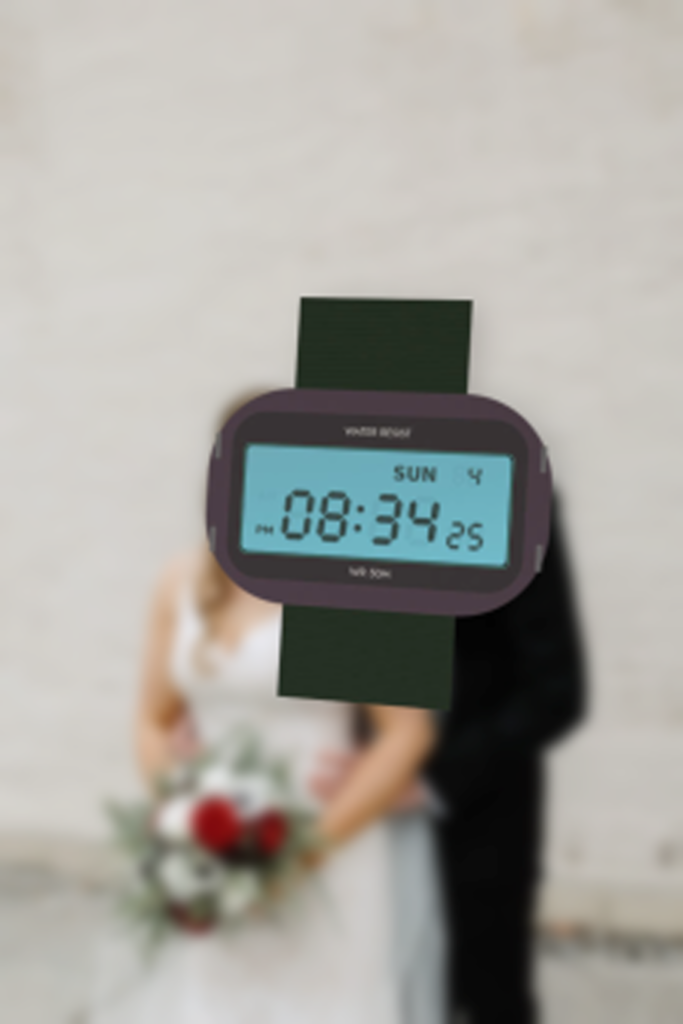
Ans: 8:34:25
